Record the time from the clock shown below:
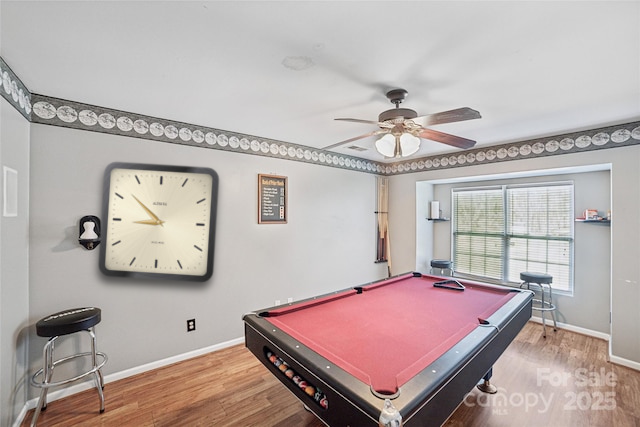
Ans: 8:52
